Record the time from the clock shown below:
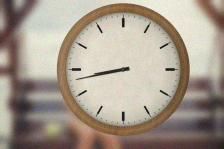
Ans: 8:43
